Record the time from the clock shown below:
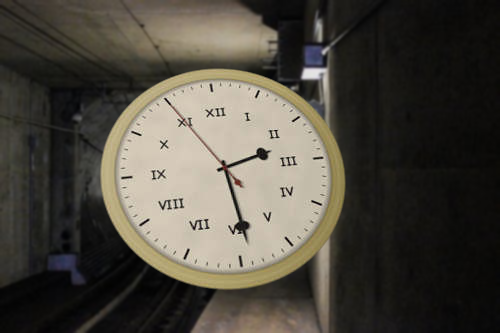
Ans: 2:28:55
